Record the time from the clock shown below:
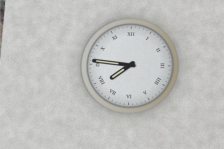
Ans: 7:46
